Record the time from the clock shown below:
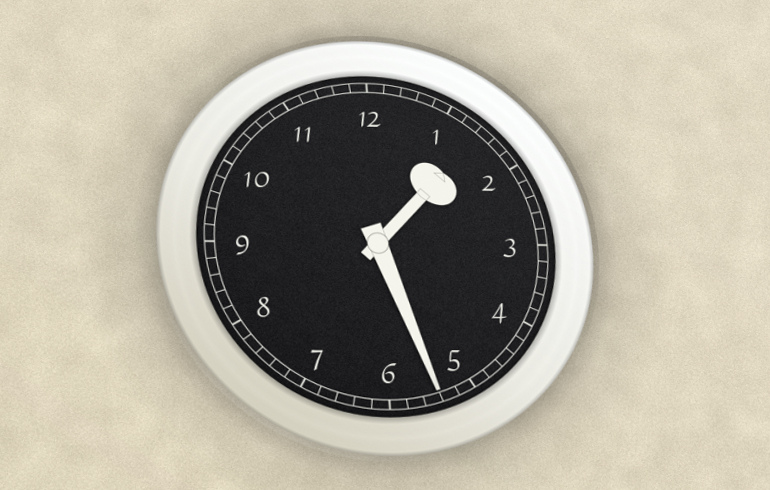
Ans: 1:27
